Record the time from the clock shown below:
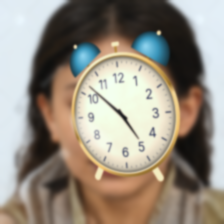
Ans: 4:52
